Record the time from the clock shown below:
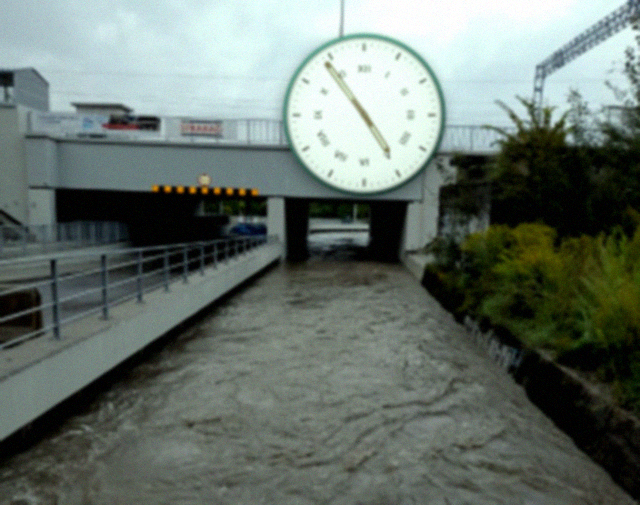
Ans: 4:54
